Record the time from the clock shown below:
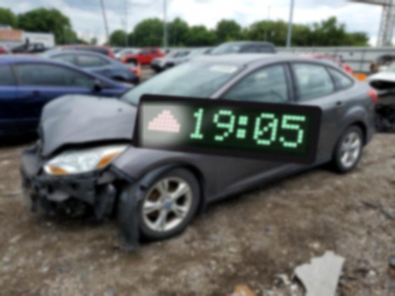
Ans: 19:05
